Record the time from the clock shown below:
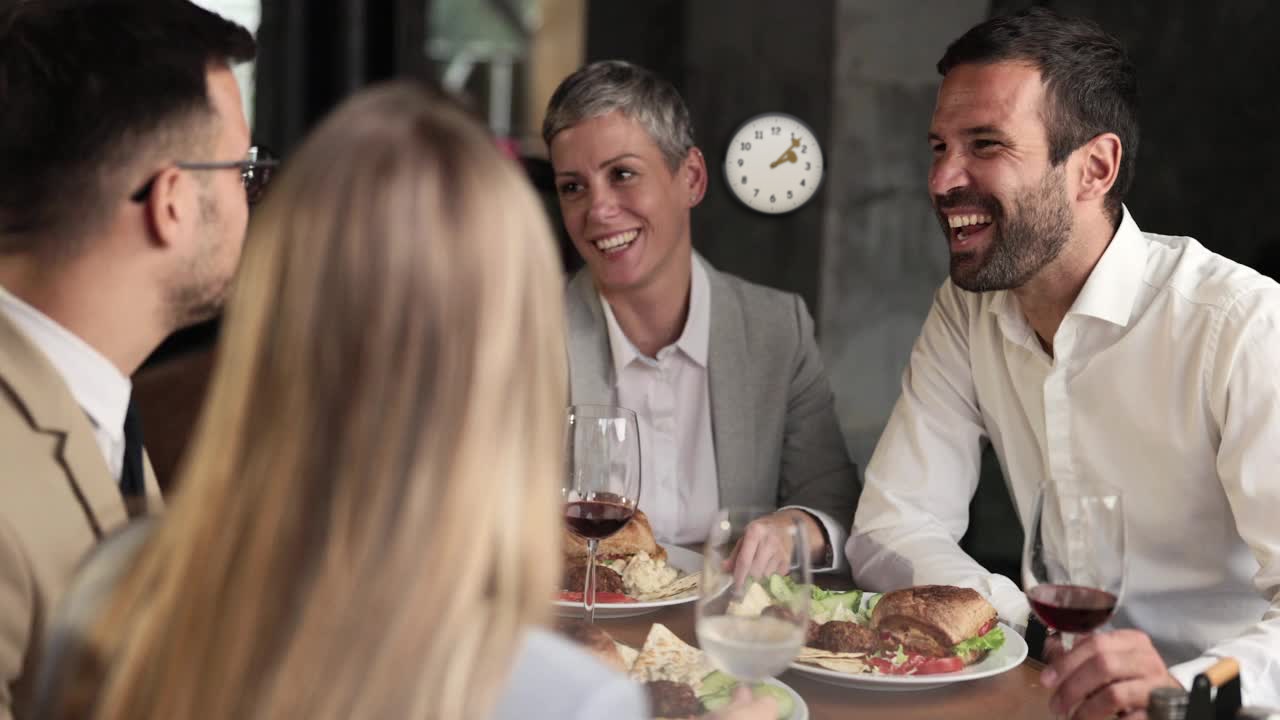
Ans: 2:07
